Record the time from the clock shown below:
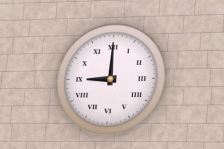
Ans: 9:00
